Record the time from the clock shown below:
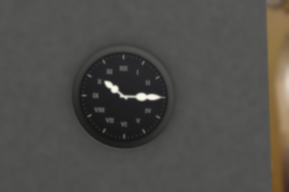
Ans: 10:15
